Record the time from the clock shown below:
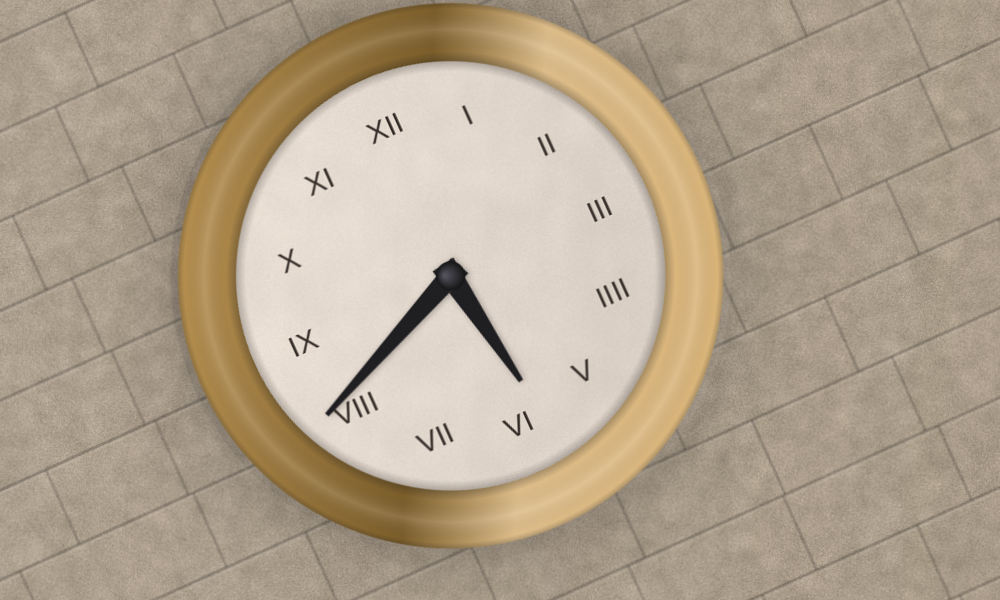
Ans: 5:41
